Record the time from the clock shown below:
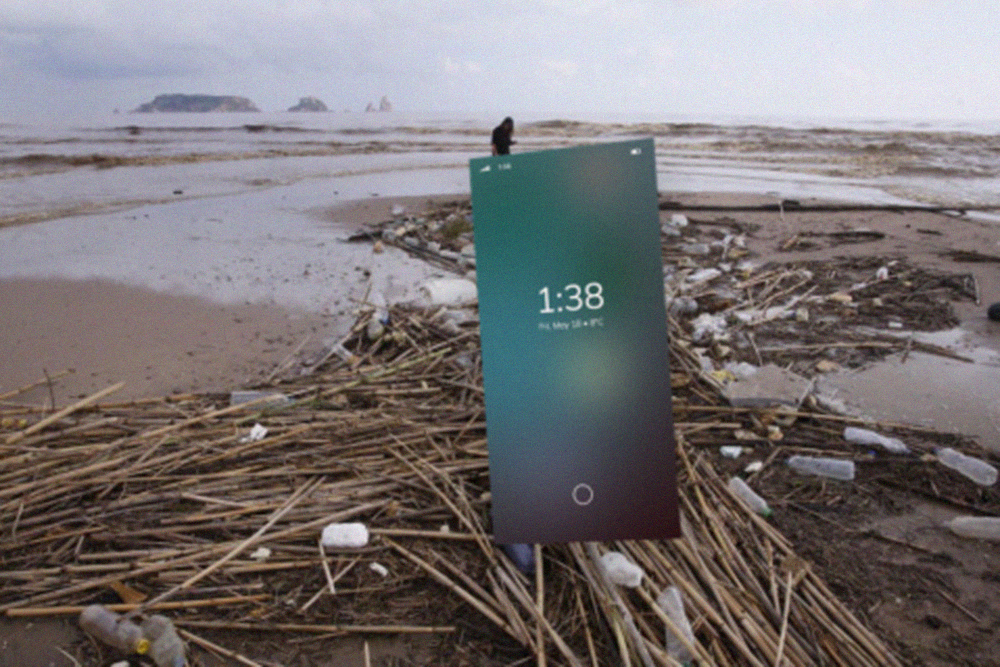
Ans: 1:38
